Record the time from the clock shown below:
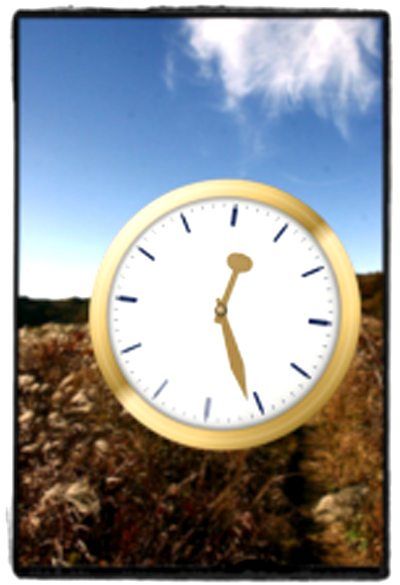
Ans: 12:26
